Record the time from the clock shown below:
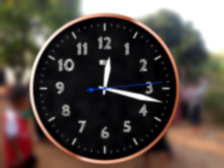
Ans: 12:17:14
